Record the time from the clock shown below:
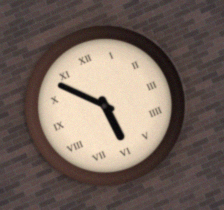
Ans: 5:53
